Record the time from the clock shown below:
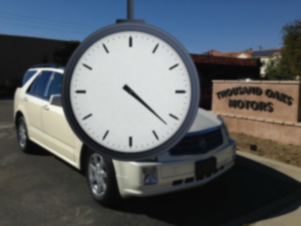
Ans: 4:22
